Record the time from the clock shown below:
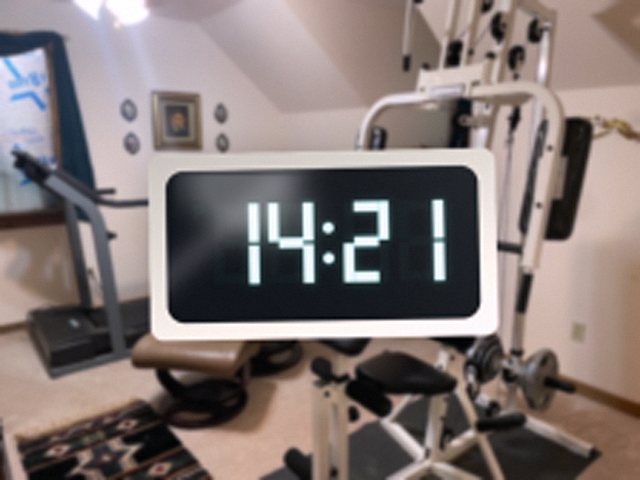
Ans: 14:21
